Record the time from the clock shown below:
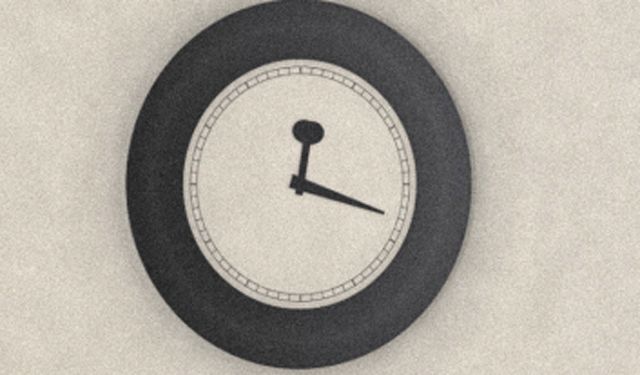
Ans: 12:18
